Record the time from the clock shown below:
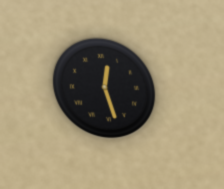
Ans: 12:28
